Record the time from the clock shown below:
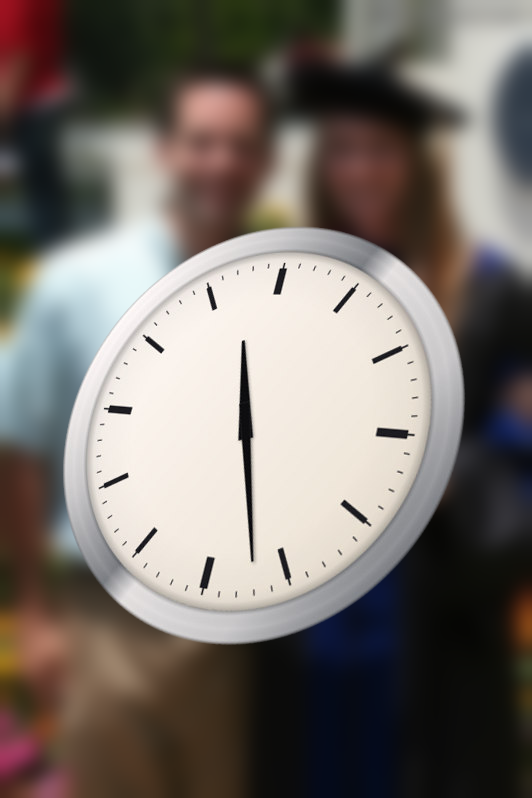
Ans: 11:27
